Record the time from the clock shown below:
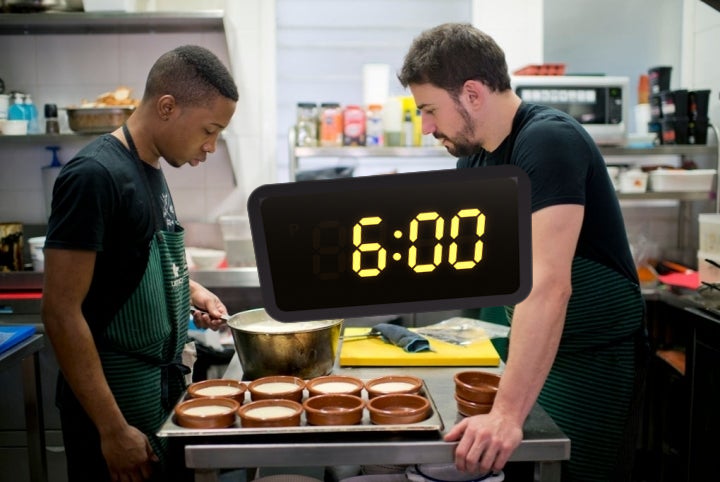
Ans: 6:00
